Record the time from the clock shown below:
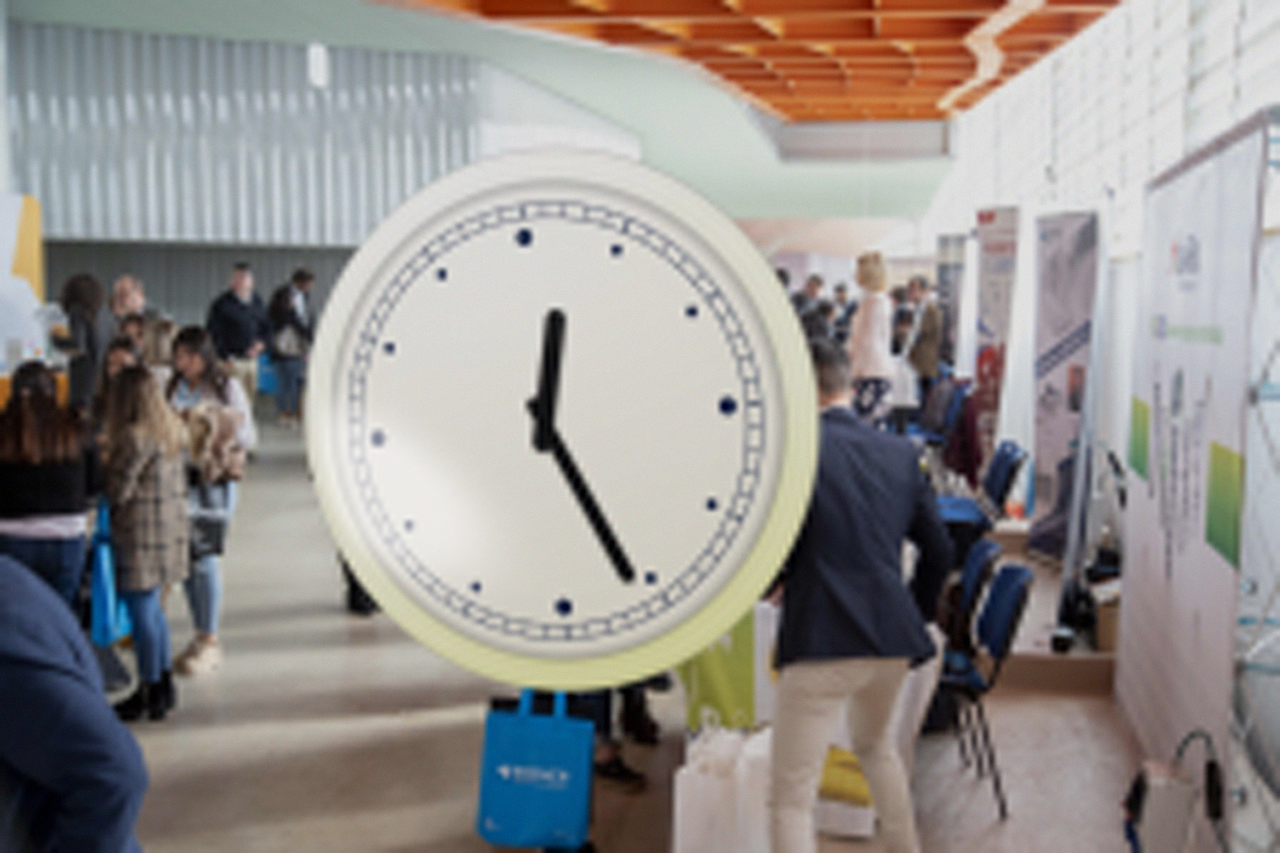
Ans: 12:26
